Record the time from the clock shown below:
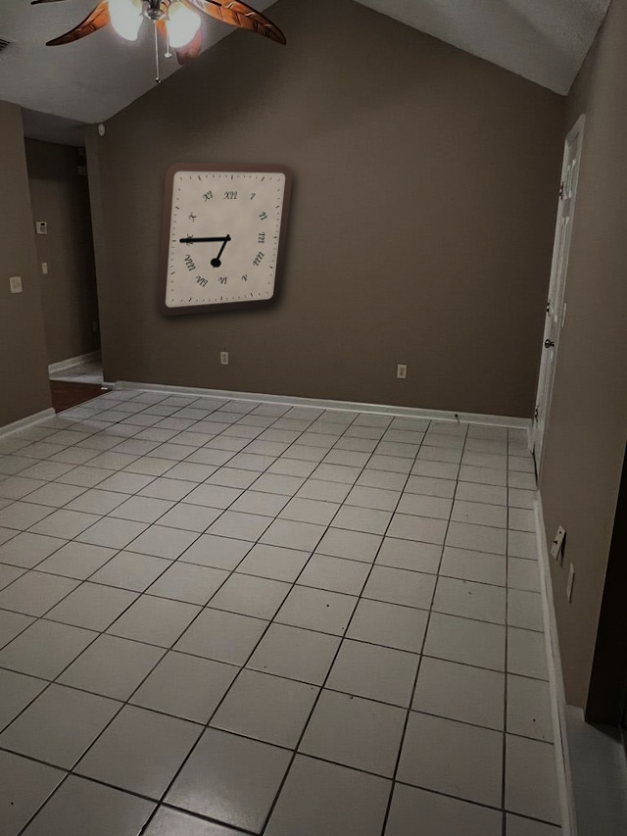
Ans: 6:45
